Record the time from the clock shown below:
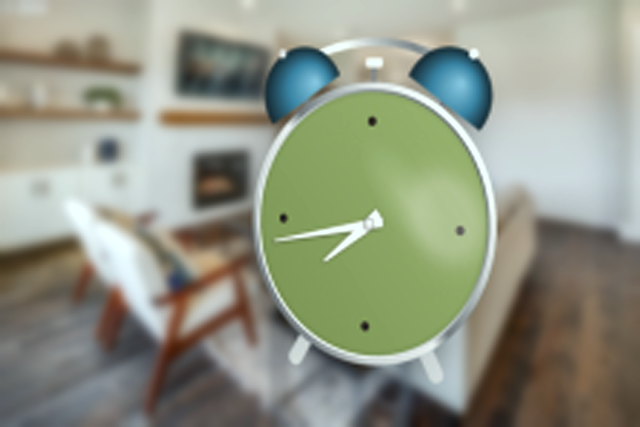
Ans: 7:43
